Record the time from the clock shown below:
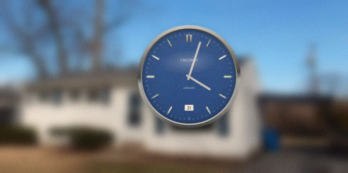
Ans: 4:03
